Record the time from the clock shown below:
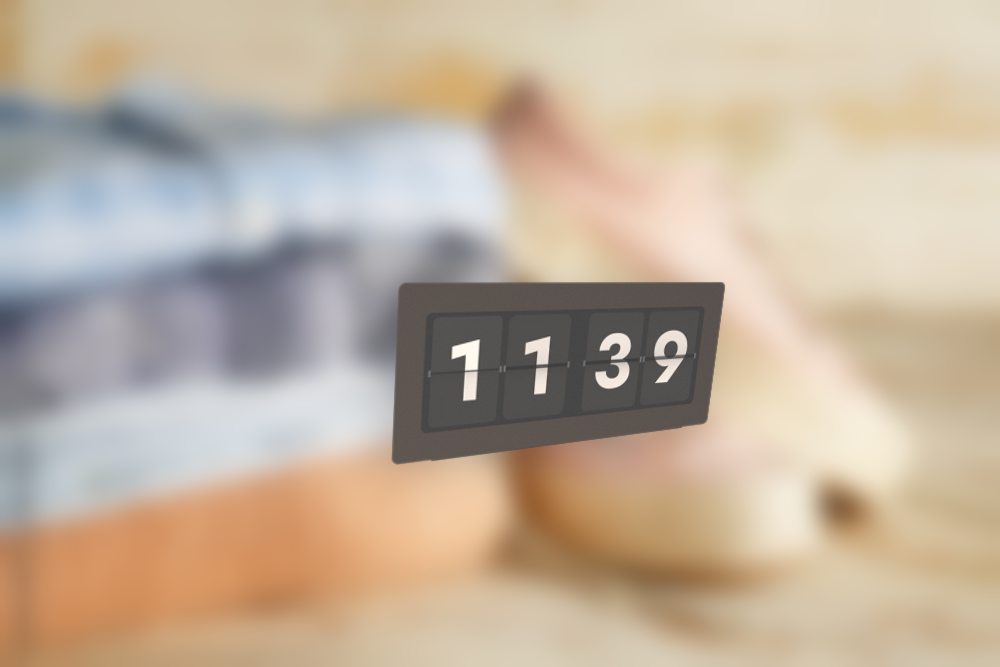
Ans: 11:39
